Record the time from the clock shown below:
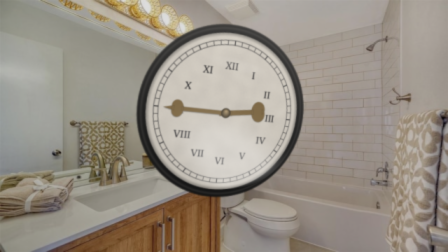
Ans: 2:45
